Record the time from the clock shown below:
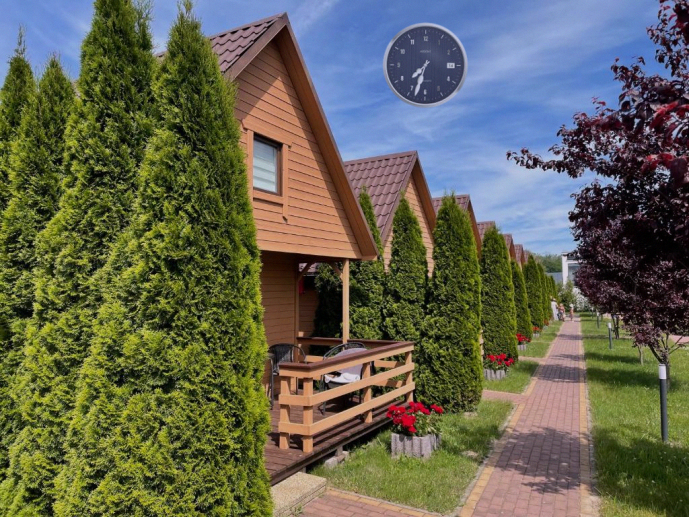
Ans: 7:33
